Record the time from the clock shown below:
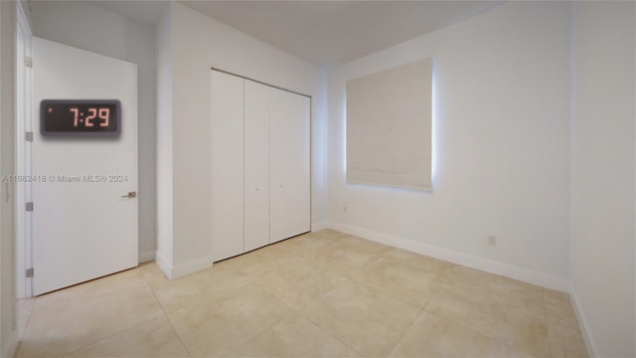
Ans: 7:29
